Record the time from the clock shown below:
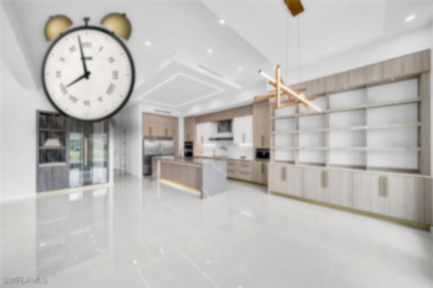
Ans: 7:58
